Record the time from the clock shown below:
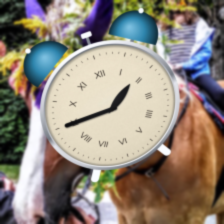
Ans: 1:45
